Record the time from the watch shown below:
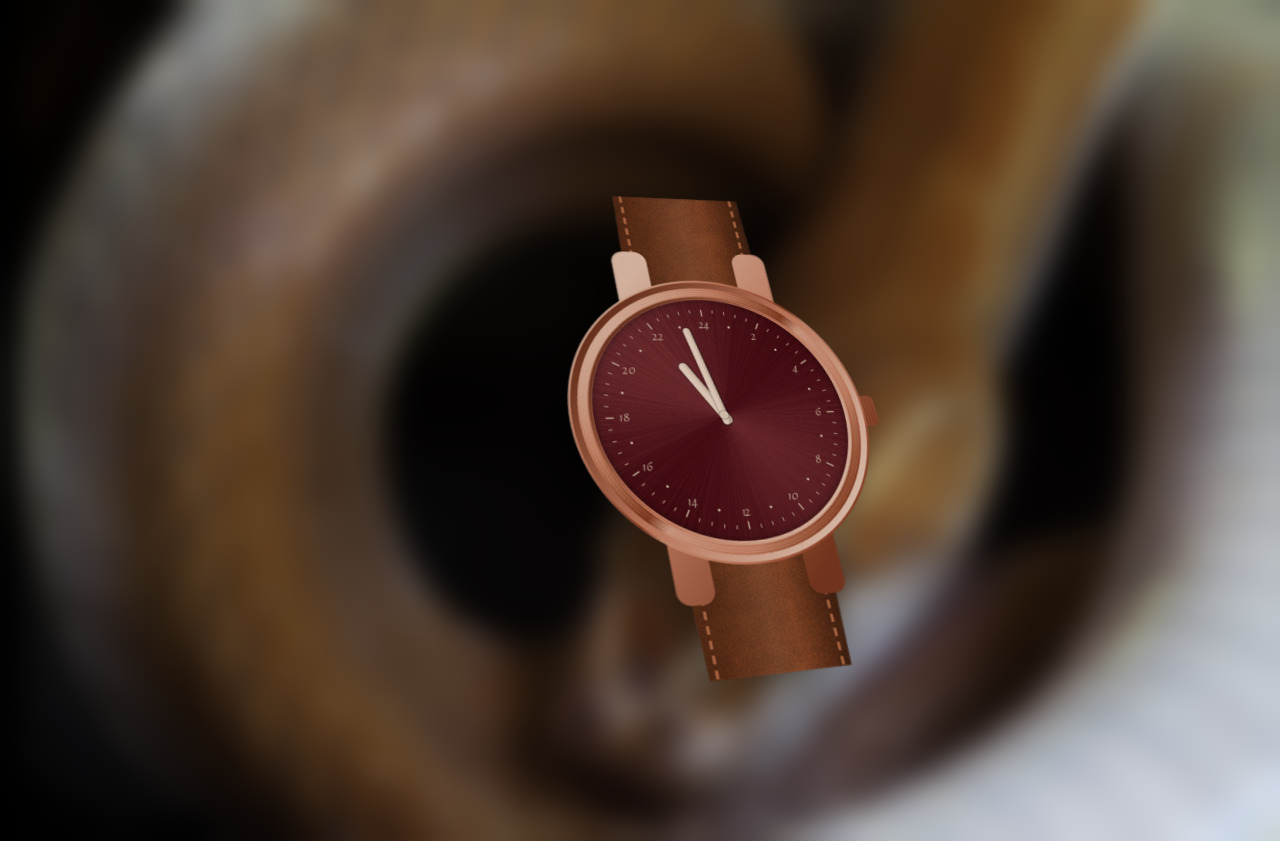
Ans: 21:58
